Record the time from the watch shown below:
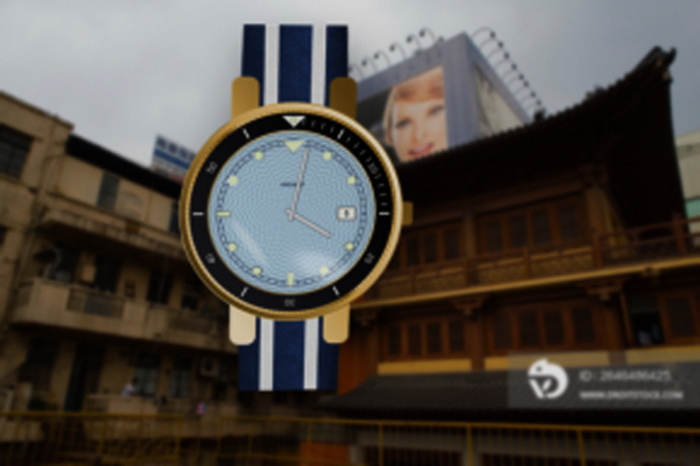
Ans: 4:02
